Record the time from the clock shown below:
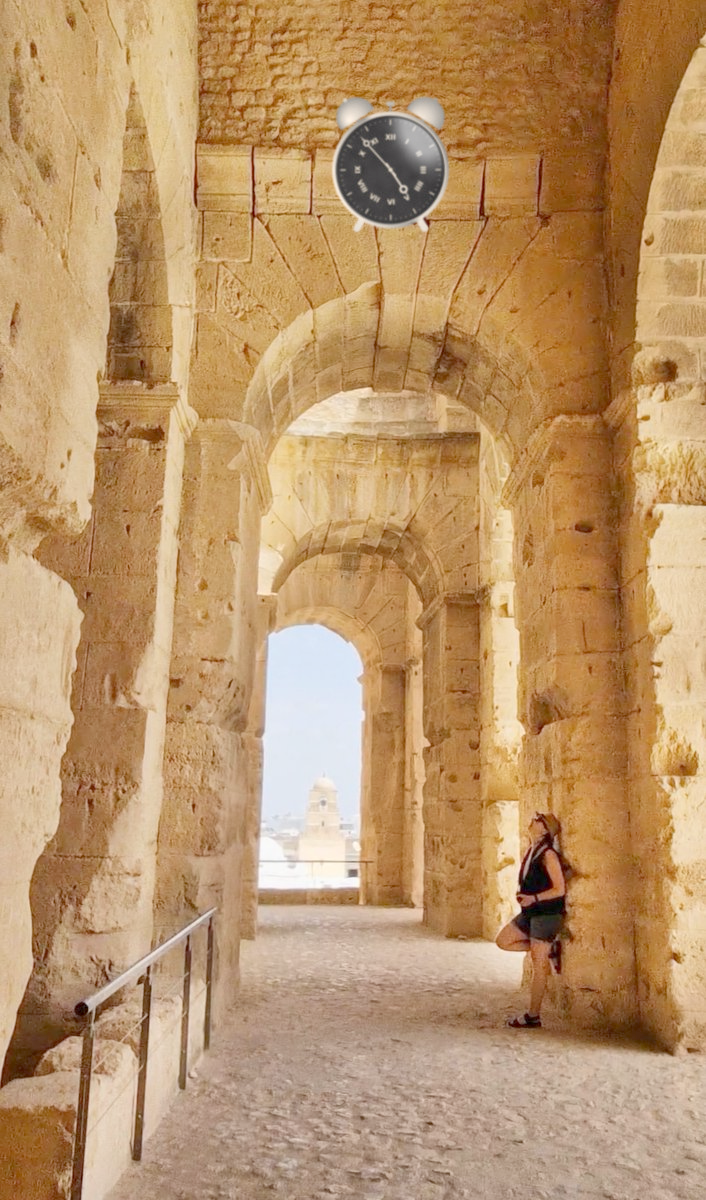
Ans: 4:53
